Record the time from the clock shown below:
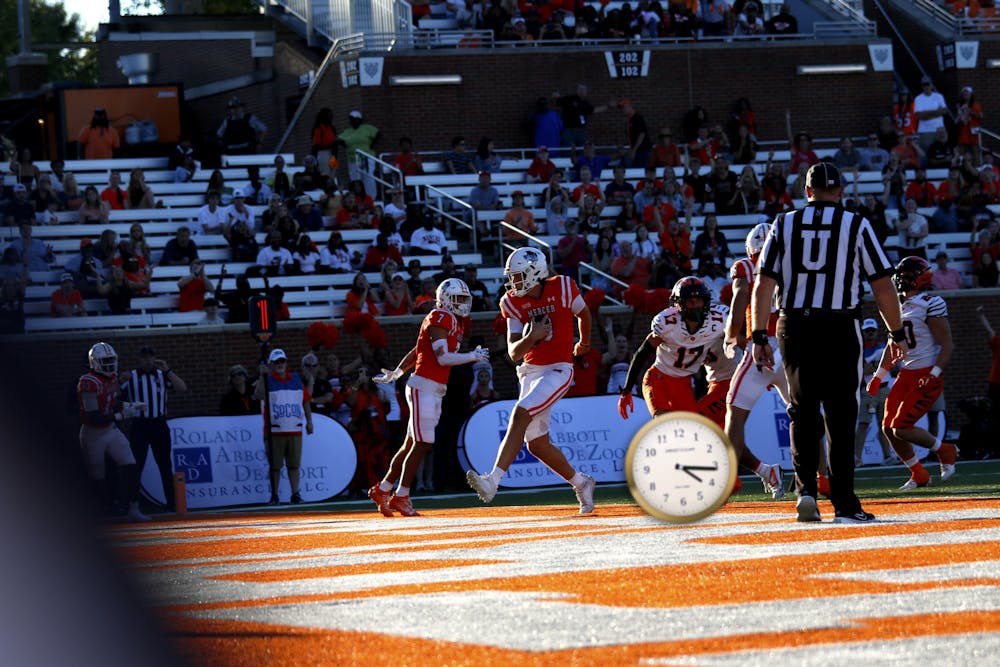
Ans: 4:16
